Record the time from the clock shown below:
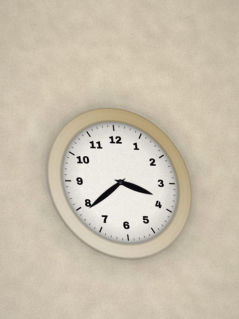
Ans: 3:39
